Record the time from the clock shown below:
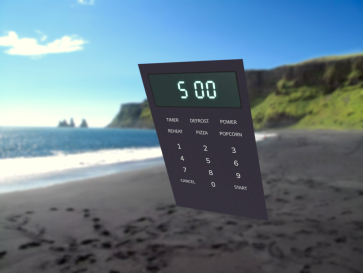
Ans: 5:00
